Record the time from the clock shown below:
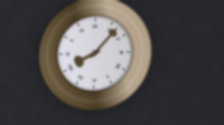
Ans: 8:07
